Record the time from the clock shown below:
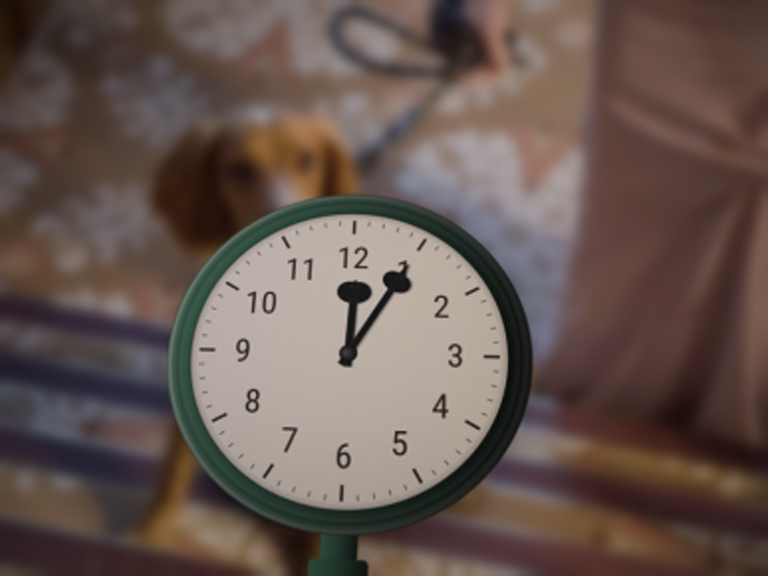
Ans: 12:05
